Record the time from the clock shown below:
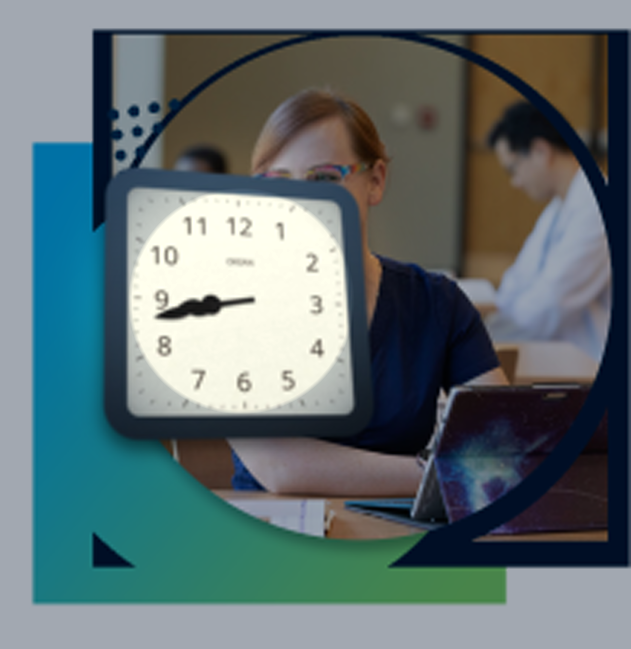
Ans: 8:43
